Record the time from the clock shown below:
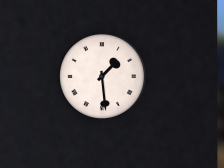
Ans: 1:29
